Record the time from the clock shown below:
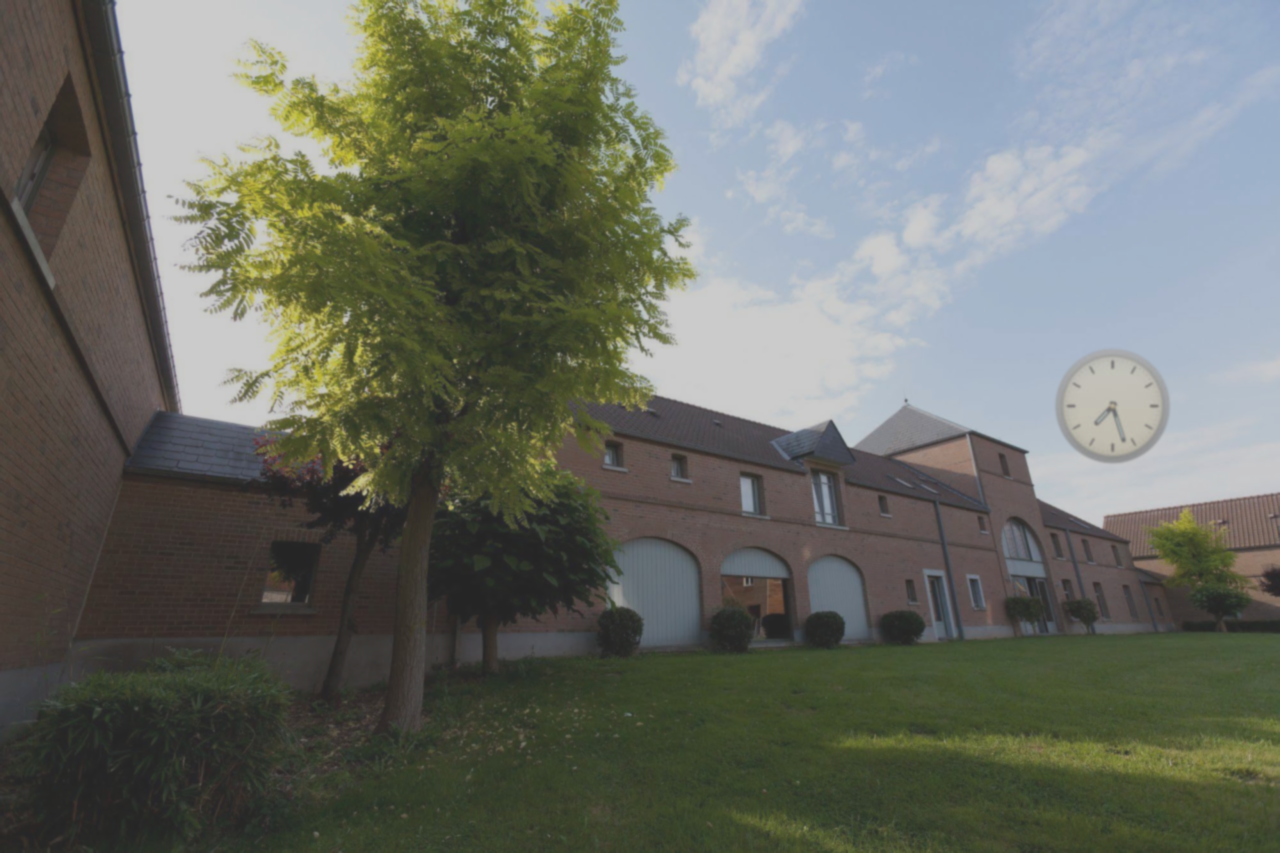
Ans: 7:27
